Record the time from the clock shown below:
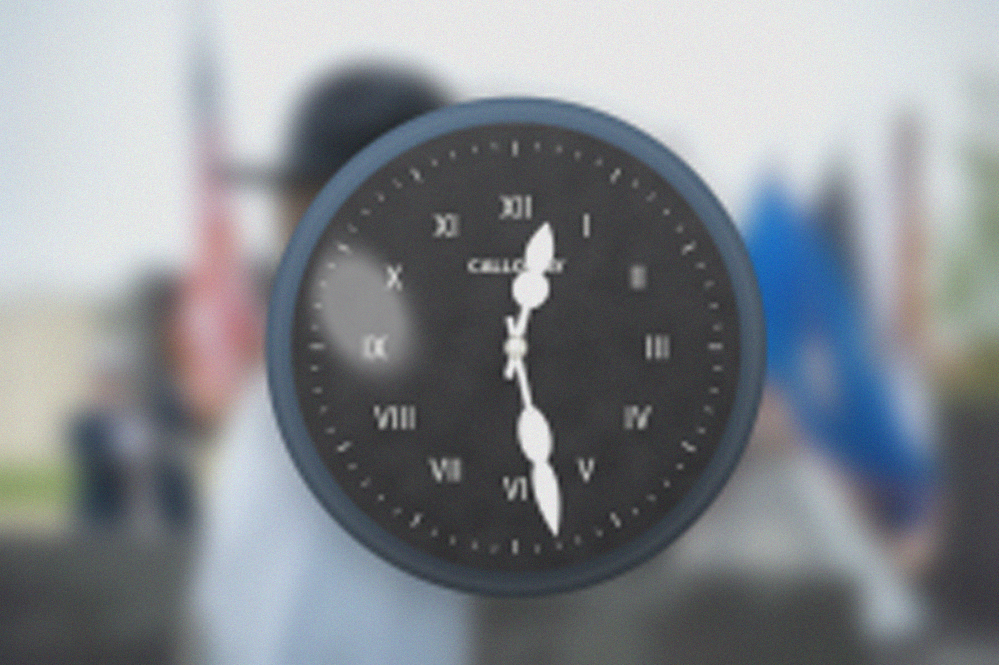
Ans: 12:28
